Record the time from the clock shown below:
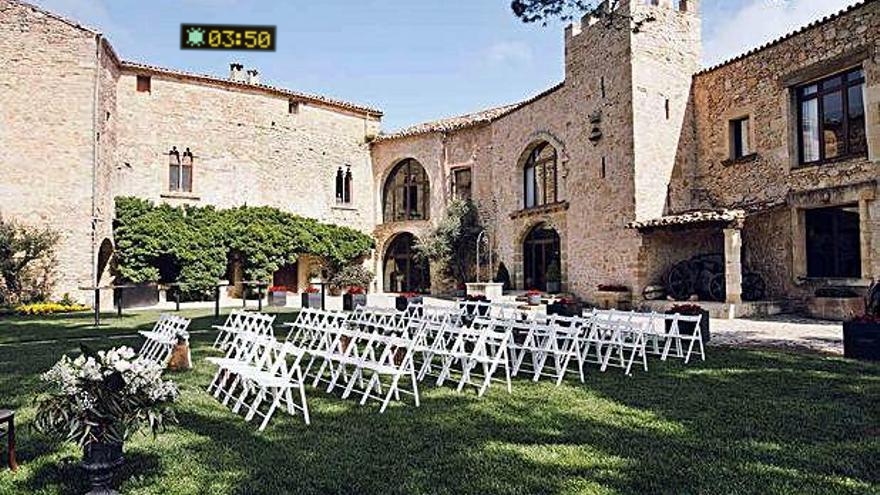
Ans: 3:50
